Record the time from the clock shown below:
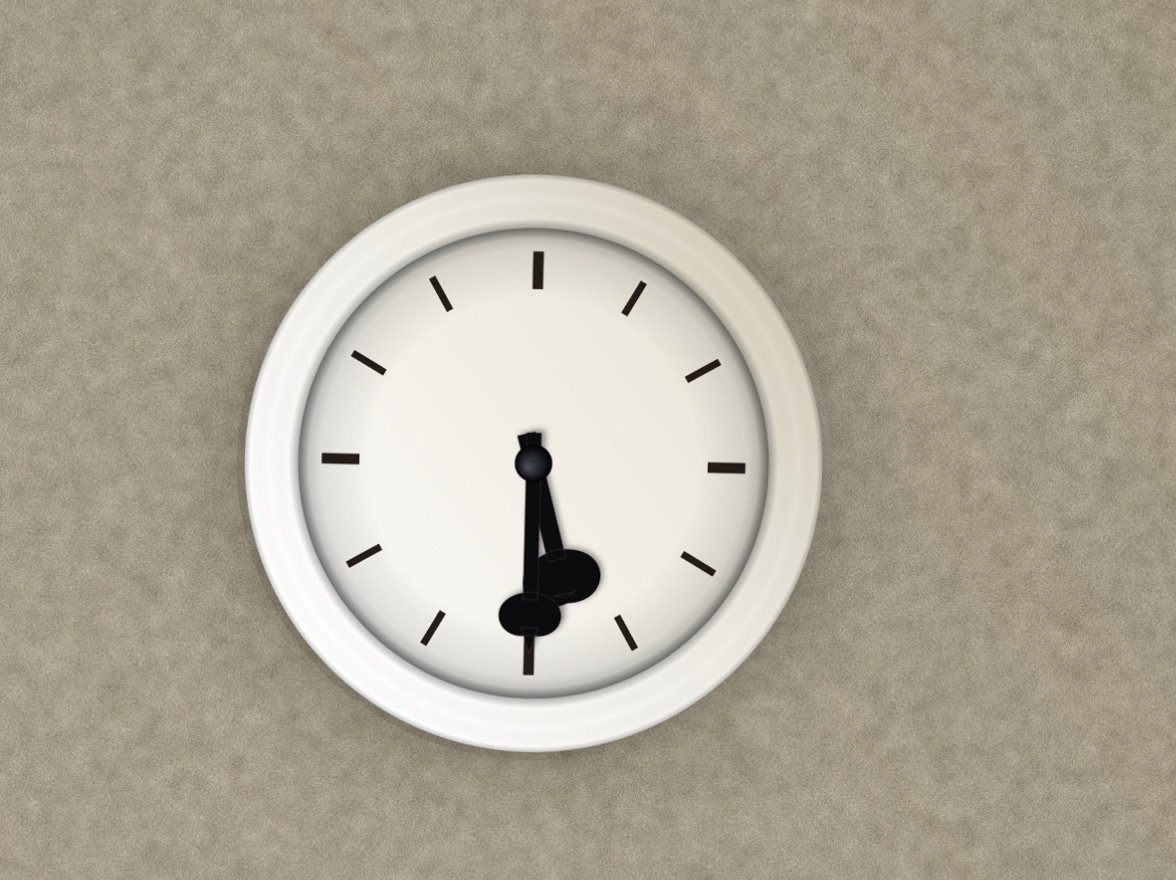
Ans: 5:30
